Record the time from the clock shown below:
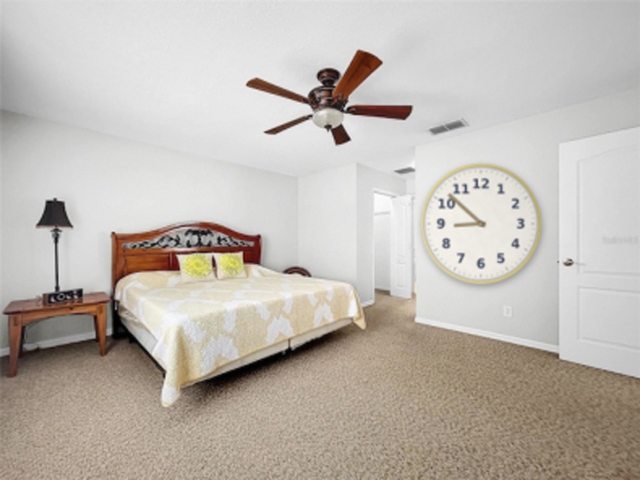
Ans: 8:52
